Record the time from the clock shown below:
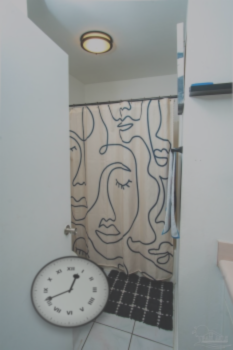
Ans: 12:41
